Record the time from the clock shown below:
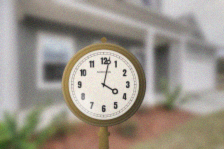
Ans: 4:02
